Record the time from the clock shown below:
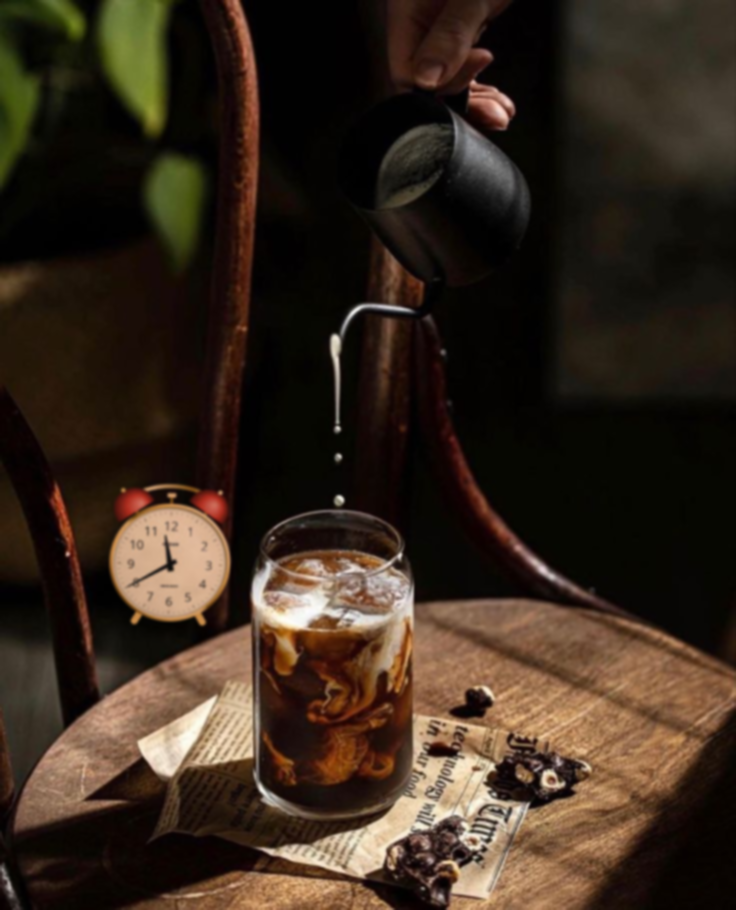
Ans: 11:40
